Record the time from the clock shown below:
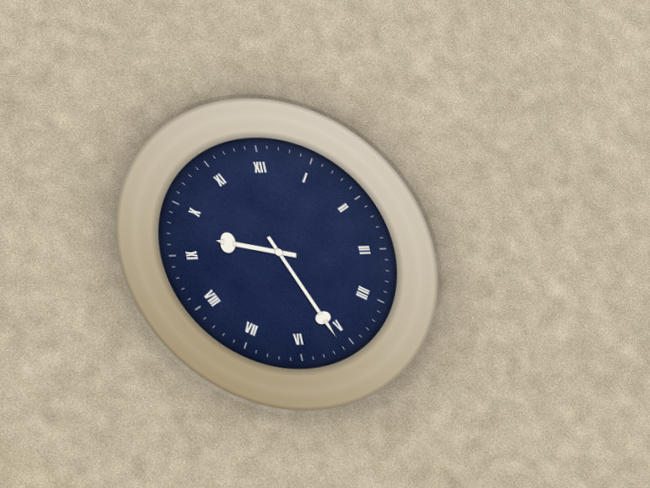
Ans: 9:26
